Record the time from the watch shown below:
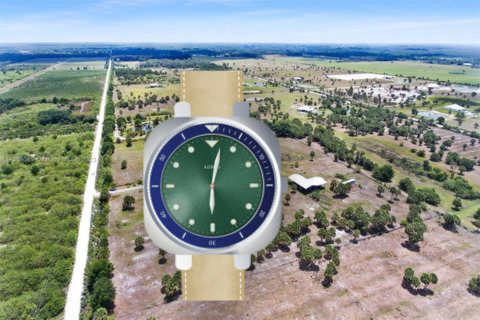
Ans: 6:02
